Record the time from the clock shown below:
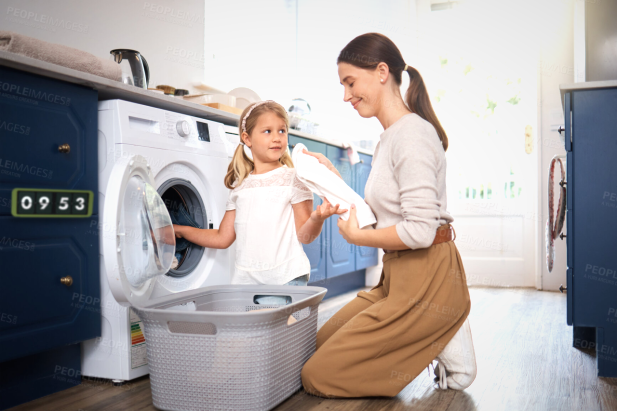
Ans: 9:53
